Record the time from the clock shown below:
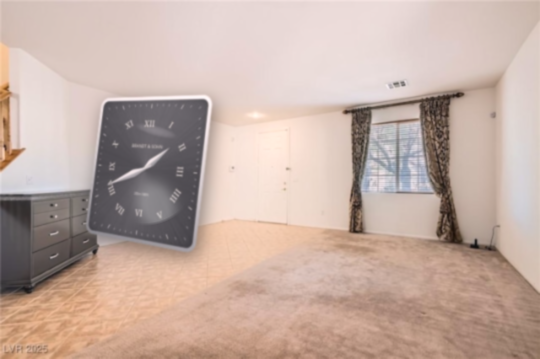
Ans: 1:41
